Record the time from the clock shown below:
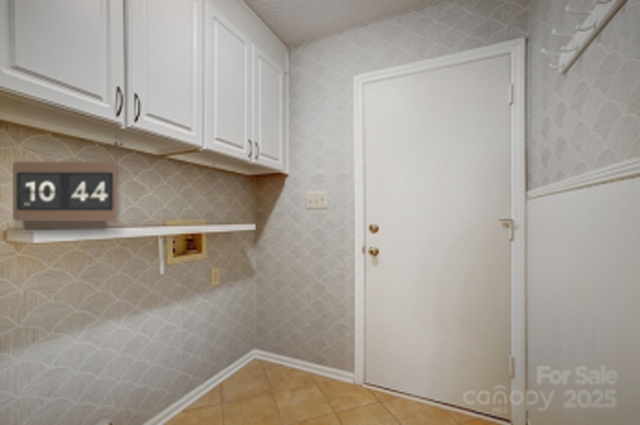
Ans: 10:44
